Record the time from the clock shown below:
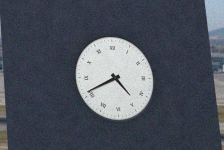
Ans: 4:41
